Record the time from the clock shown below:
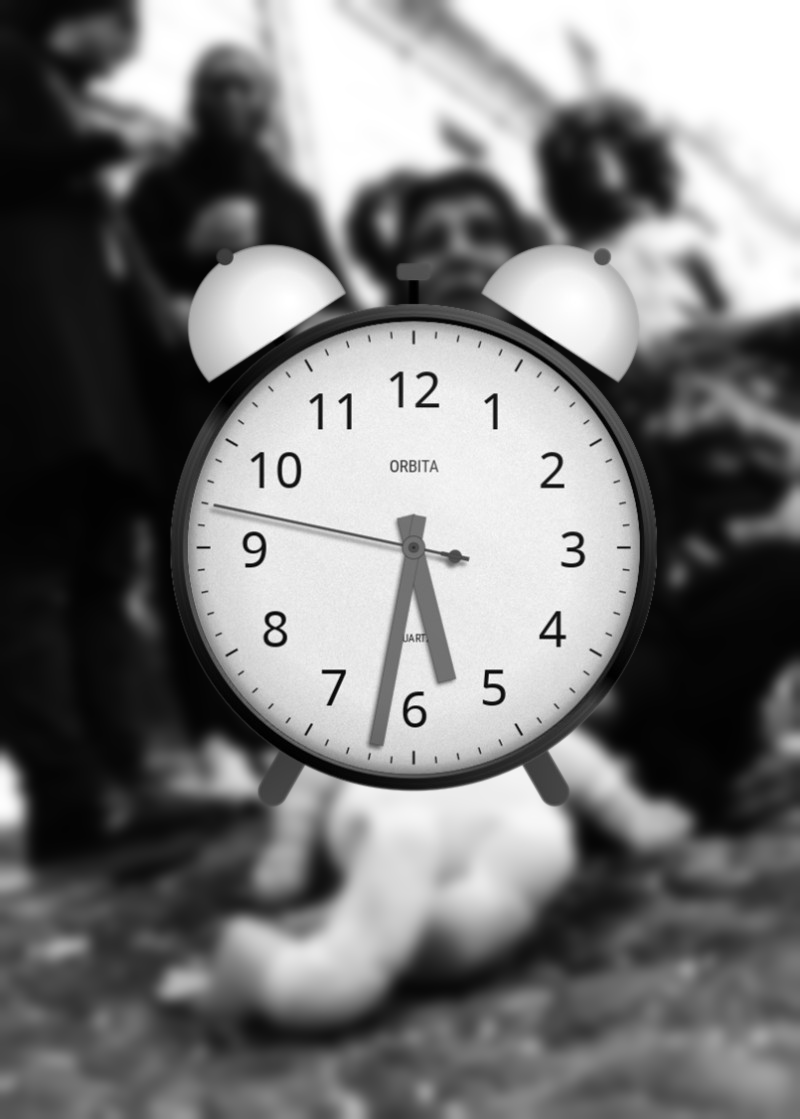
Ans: 5:31:47
